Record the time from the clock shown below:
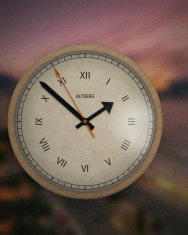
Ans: 1:51:55
